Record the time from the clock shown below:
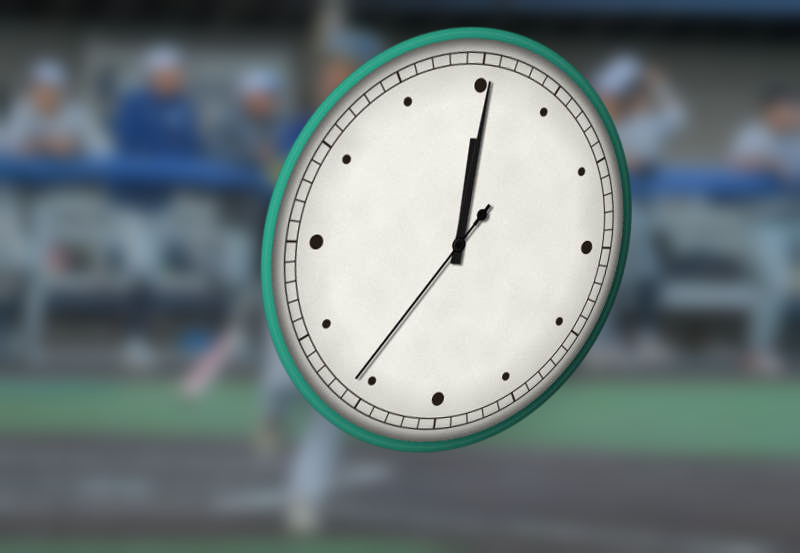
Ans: 12:00:36
